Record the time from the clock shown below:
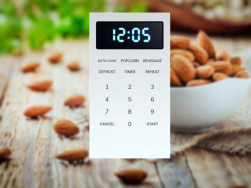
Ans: 12:05
